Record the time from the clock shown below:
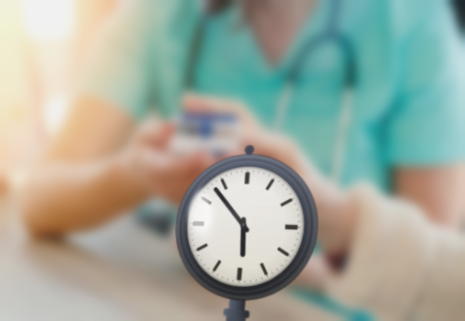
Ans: 5:53
